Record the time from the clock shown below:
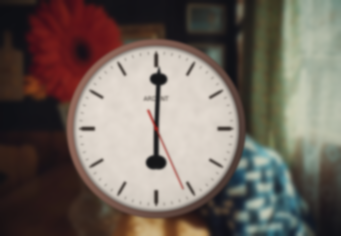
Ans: 6:00:26
